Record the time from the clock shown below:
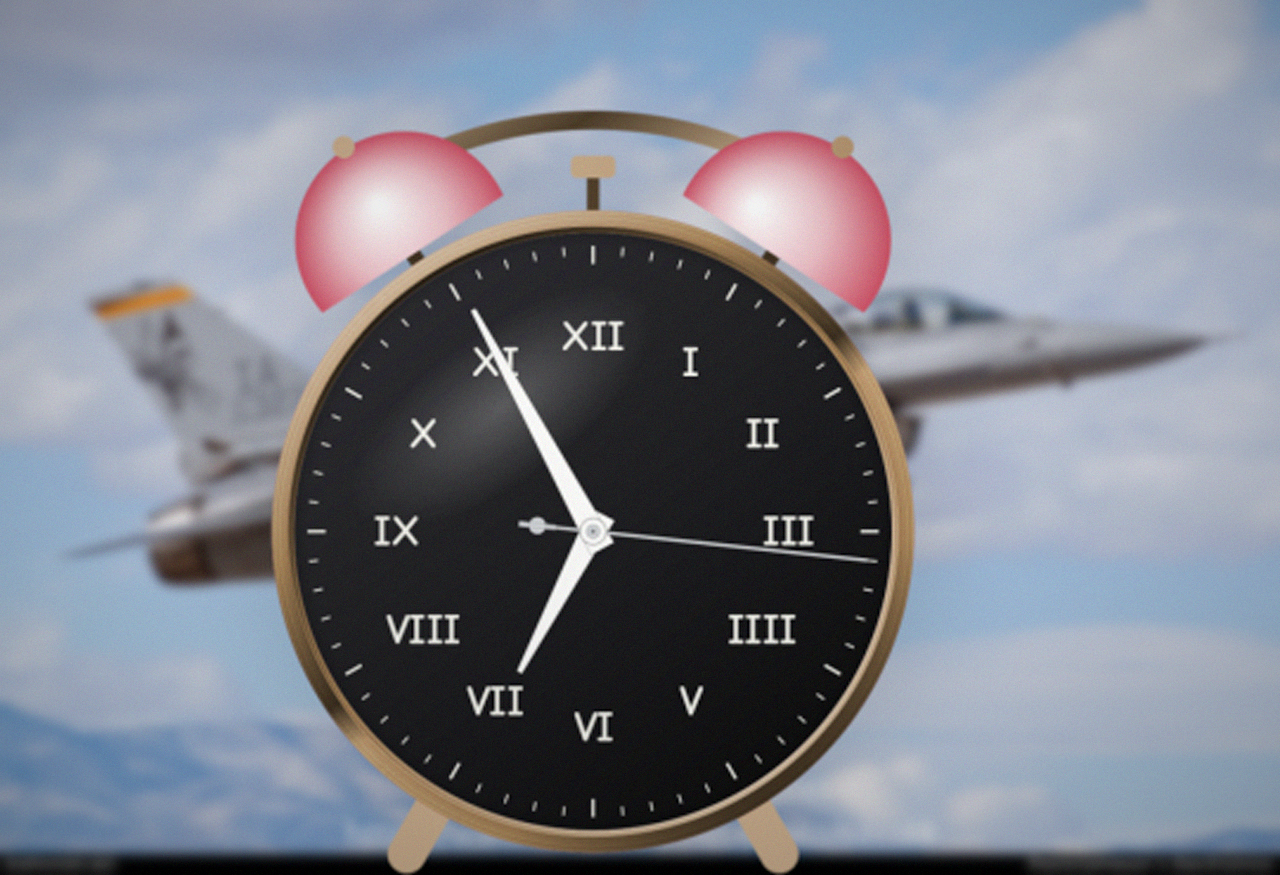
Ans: 6:55:16
